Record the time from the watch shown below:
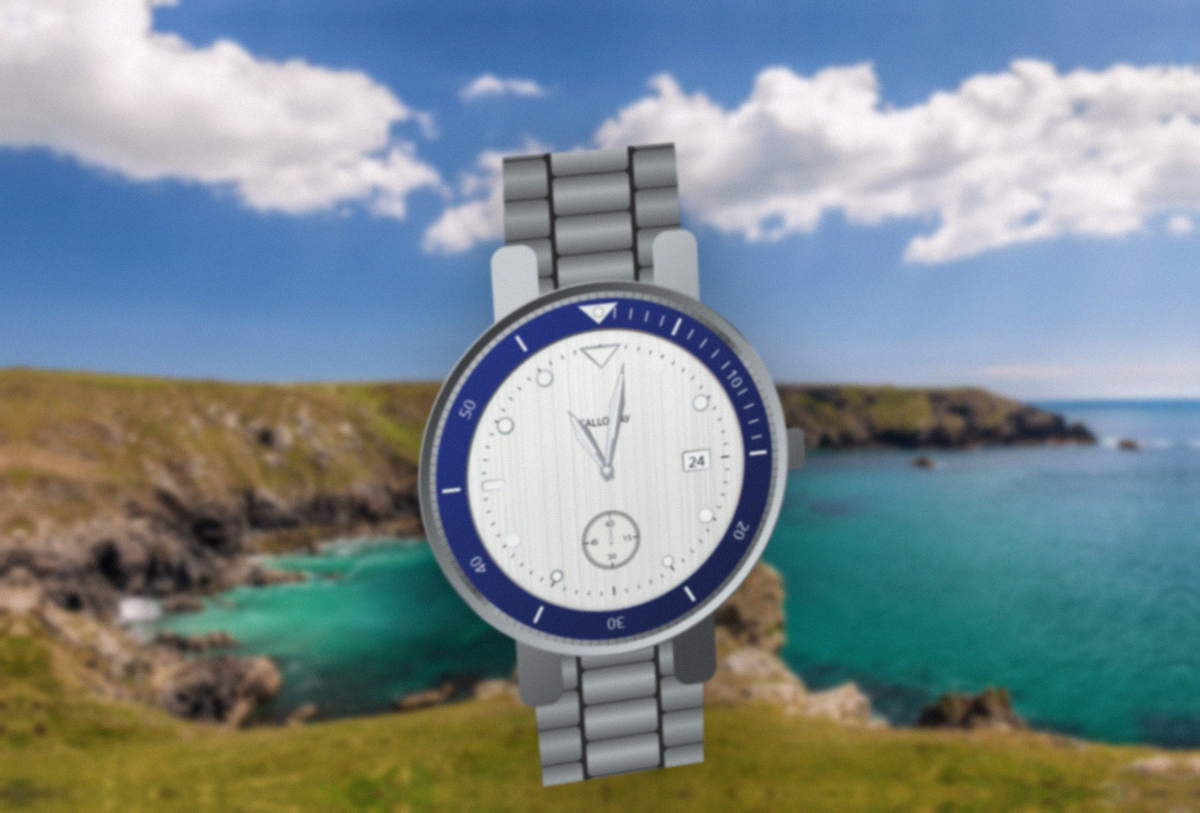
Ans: 11:02
